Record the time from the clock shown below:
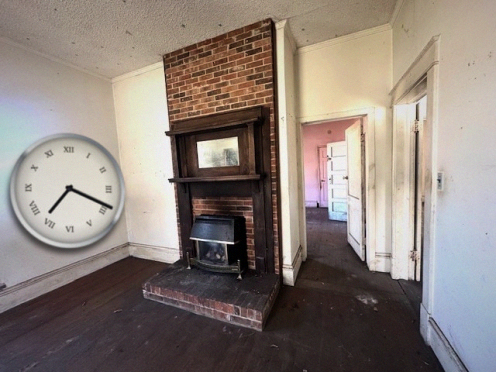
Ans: 7:19
